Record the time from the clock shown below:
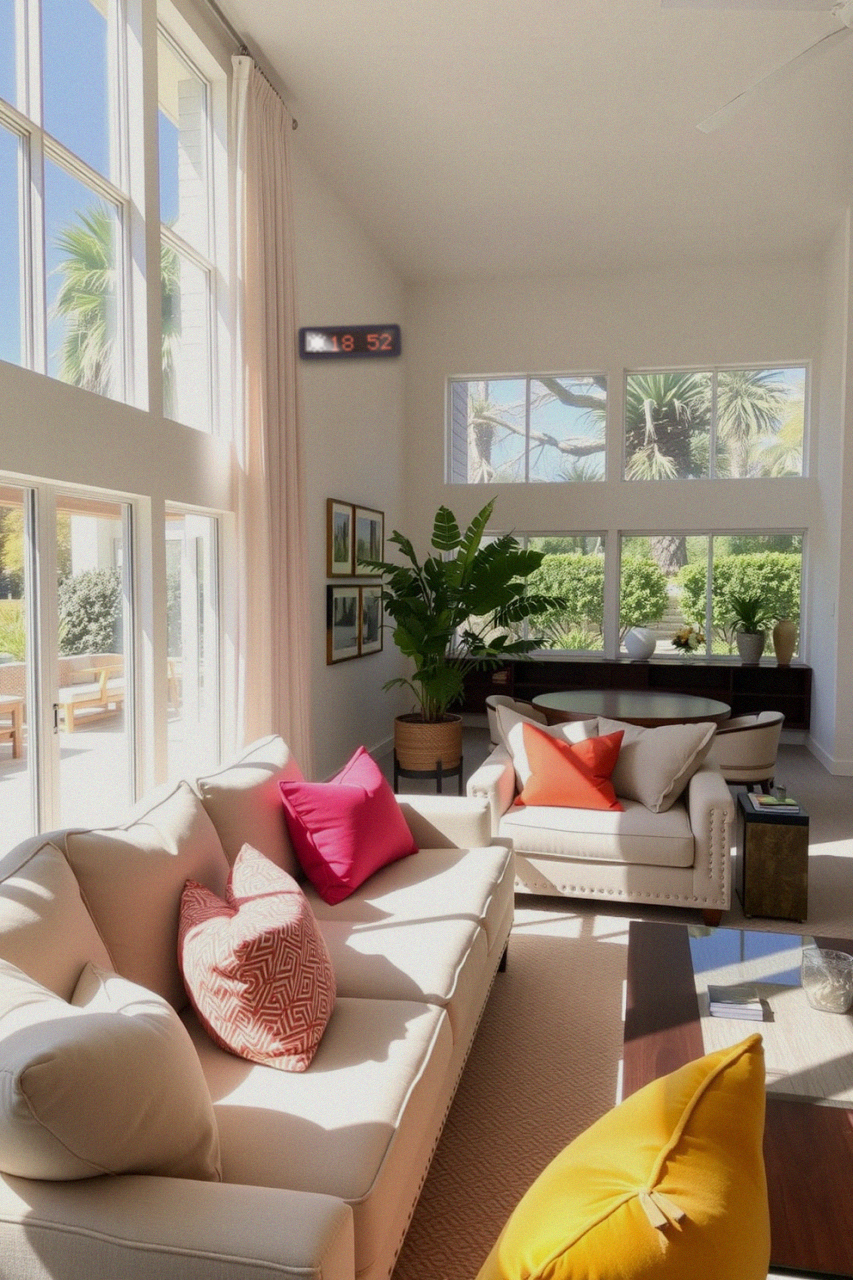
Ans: 18:52
